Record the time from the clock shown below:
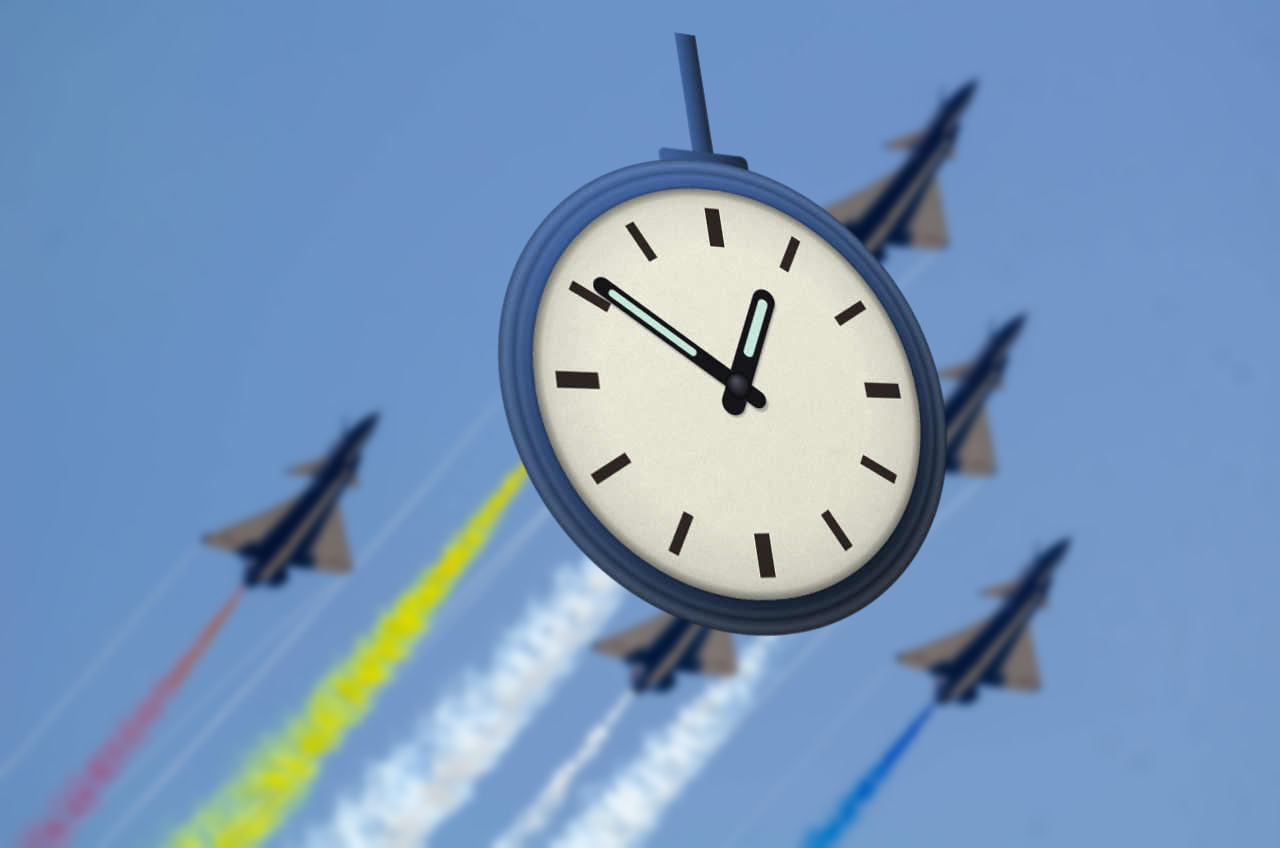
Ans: 12:51
